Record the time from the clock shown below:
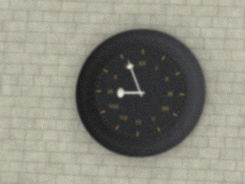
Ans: 8:56
